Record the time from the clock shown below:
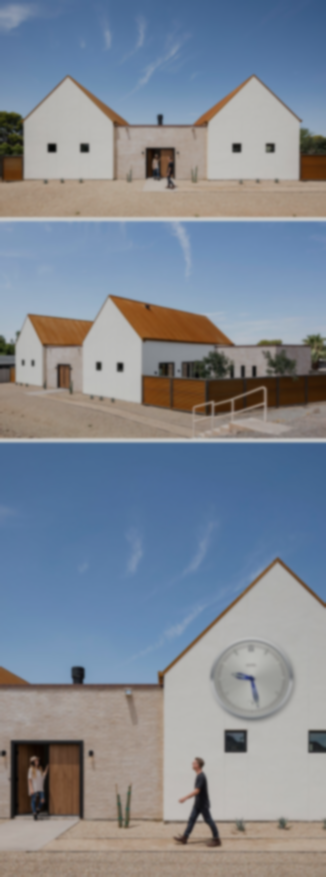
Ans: 9:28
